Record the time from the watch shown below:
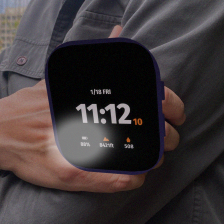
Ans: 11:12:10
